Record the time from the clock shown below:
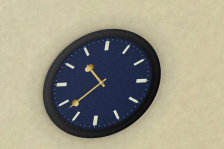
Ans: 10:38
